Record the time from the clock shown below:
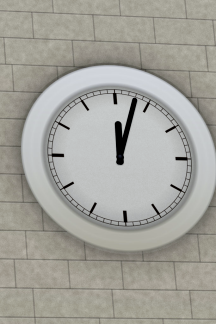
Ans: 12:03
